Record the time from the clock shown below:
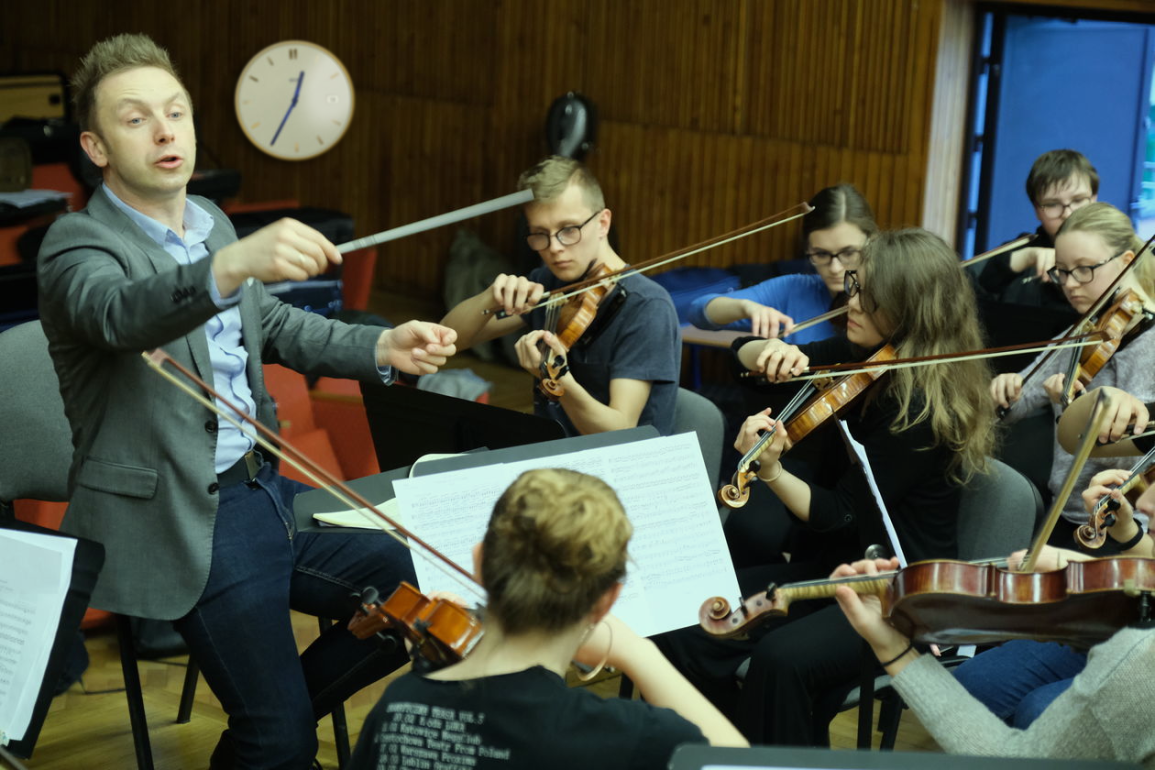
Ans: 12:35
